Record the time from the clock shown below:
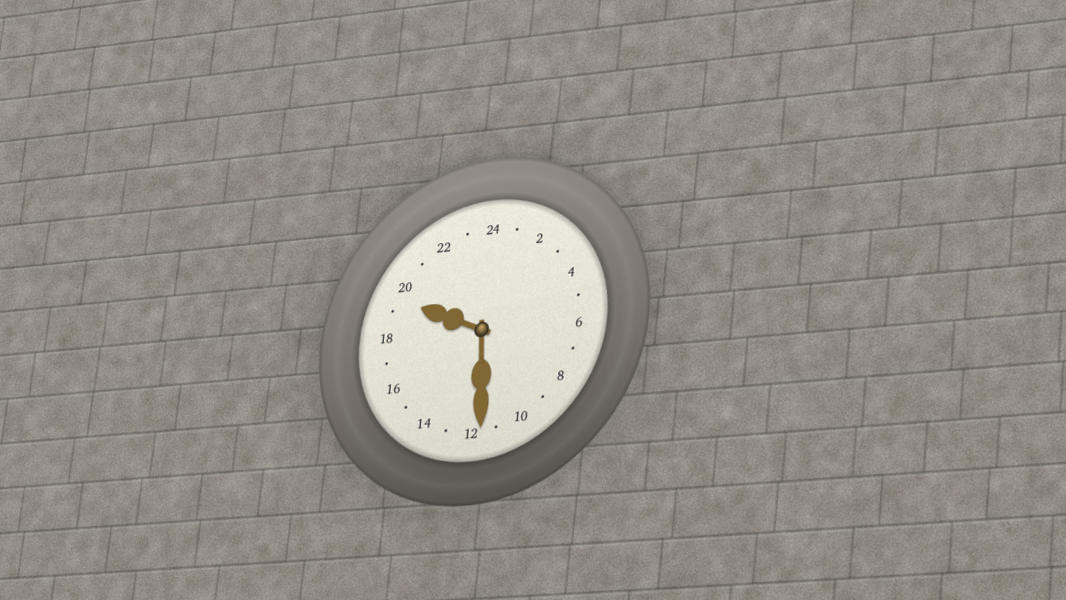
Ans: 19:29
